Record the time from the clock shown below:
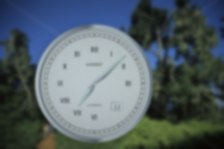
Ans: 7:08
